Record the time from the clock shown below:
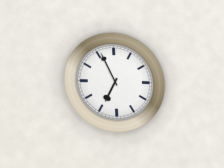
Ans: 6:56
